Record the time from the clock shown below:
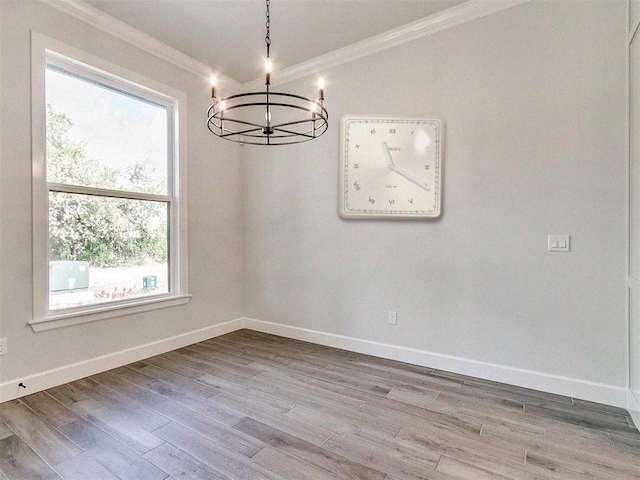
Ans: 11:20
